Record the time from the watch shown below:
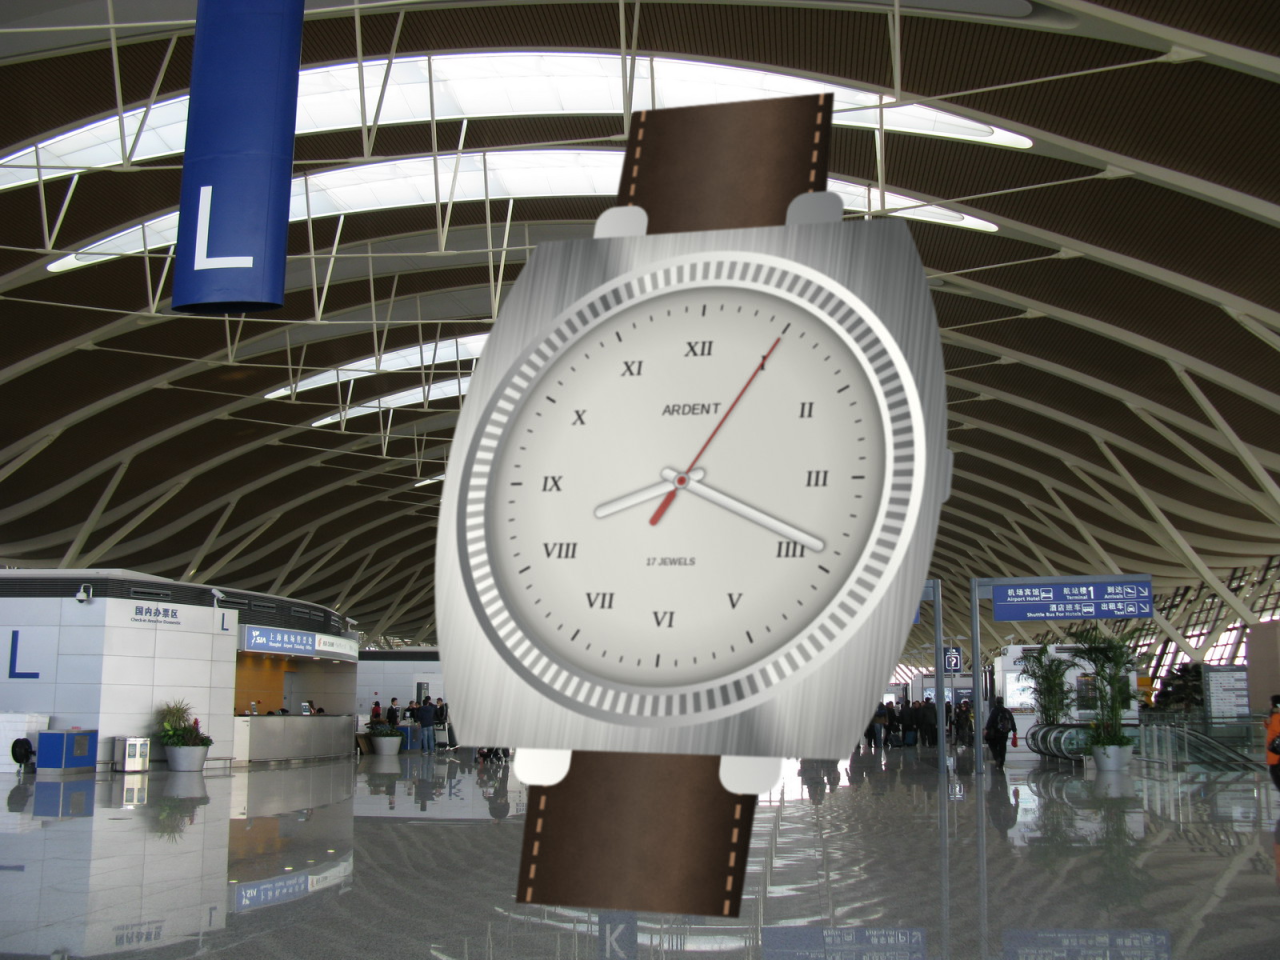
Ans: 8:19:05
